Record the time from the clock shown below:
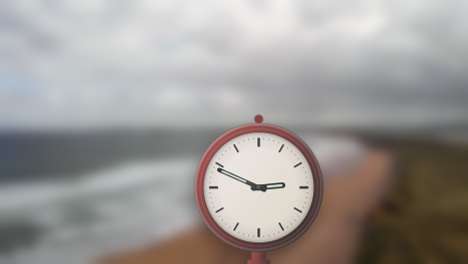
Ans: 2:49
